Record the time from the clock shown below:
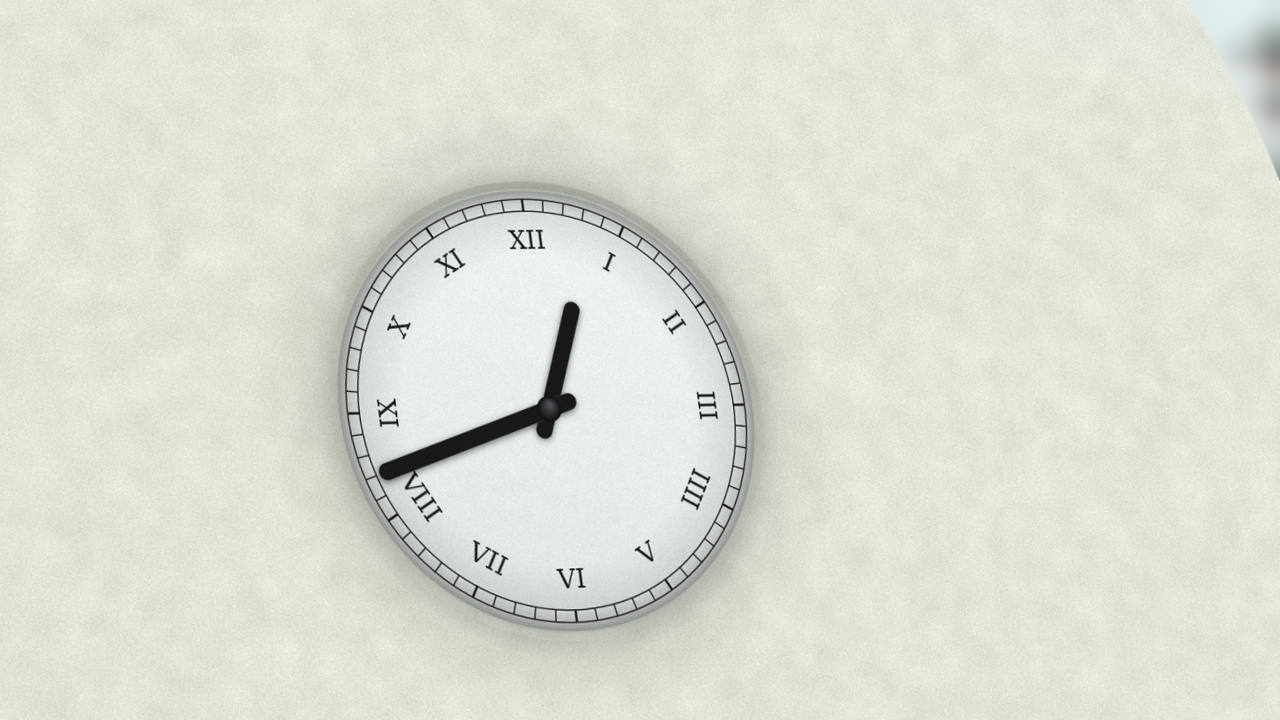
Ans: 12:42
